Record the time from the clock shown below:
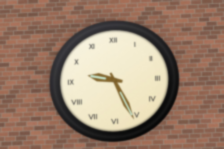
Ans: 9:26
